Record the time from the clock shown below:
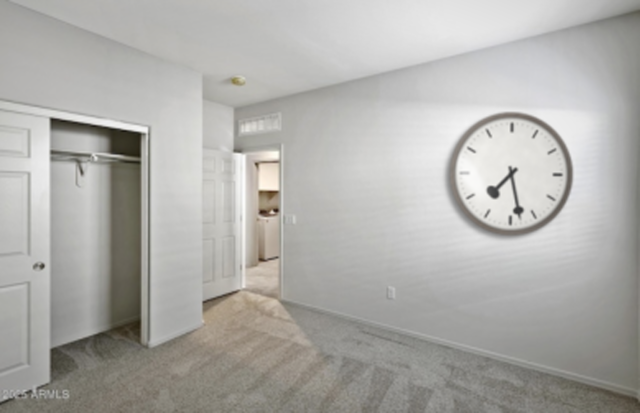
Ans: 7:28
